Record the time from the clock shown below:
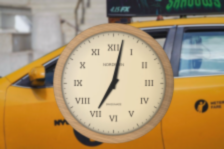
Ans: 7:02
